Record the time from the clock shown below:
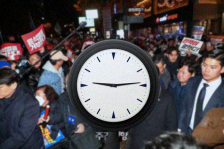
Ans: 9:14
